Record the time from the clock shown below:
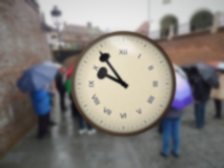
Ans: 9:54
